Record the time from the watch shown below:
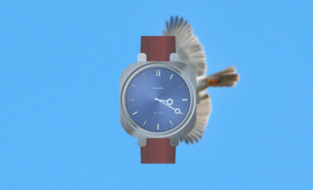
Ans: 3:20
